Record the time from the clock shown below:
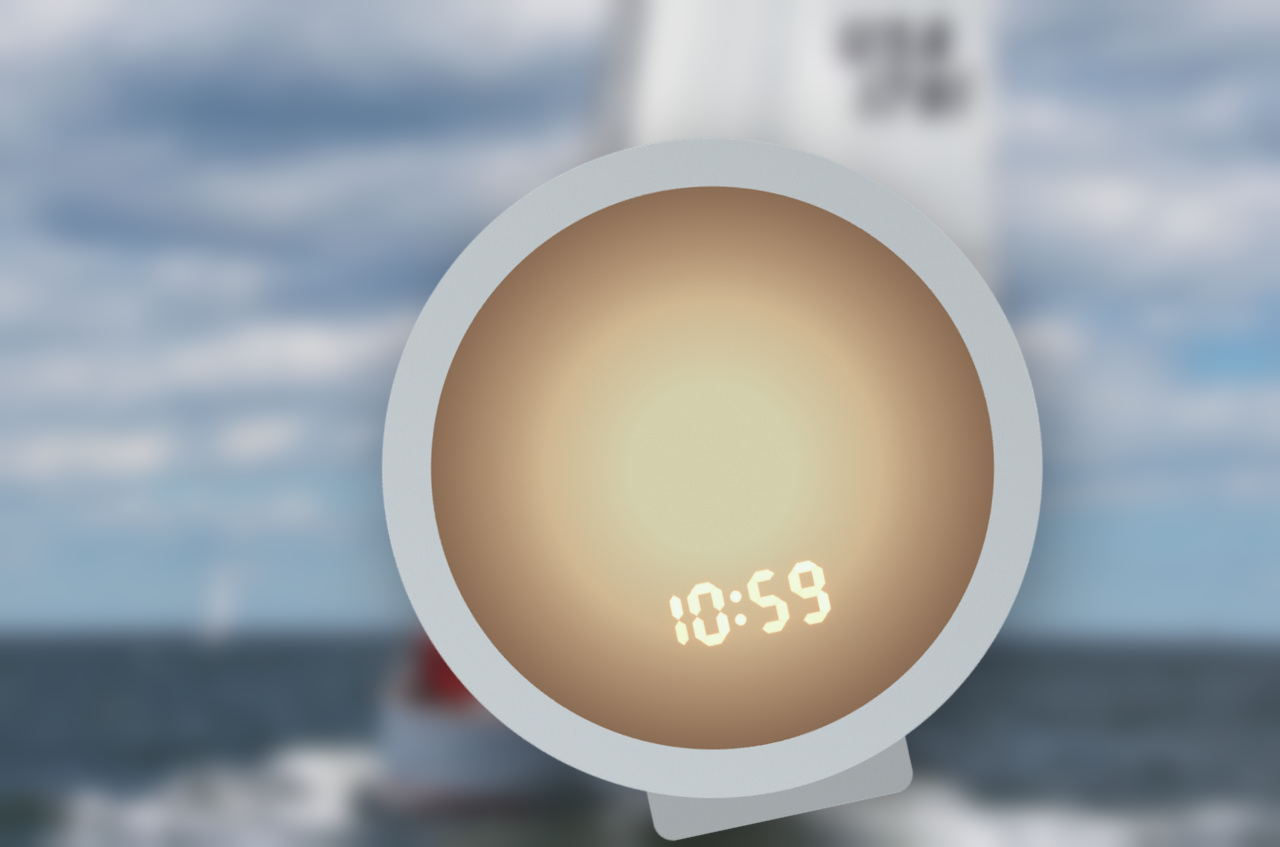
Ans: 10:59
